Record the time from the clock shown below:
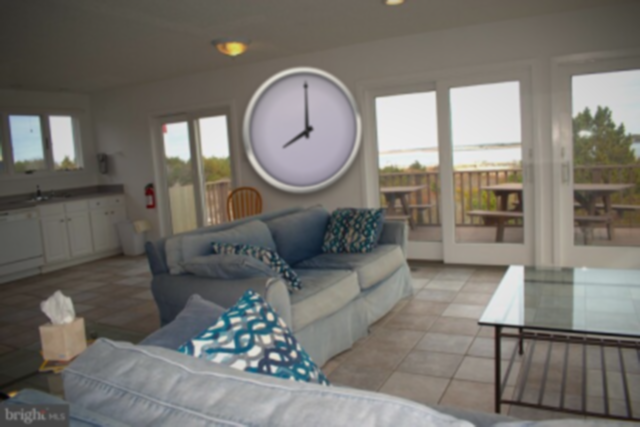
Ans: 8:00
